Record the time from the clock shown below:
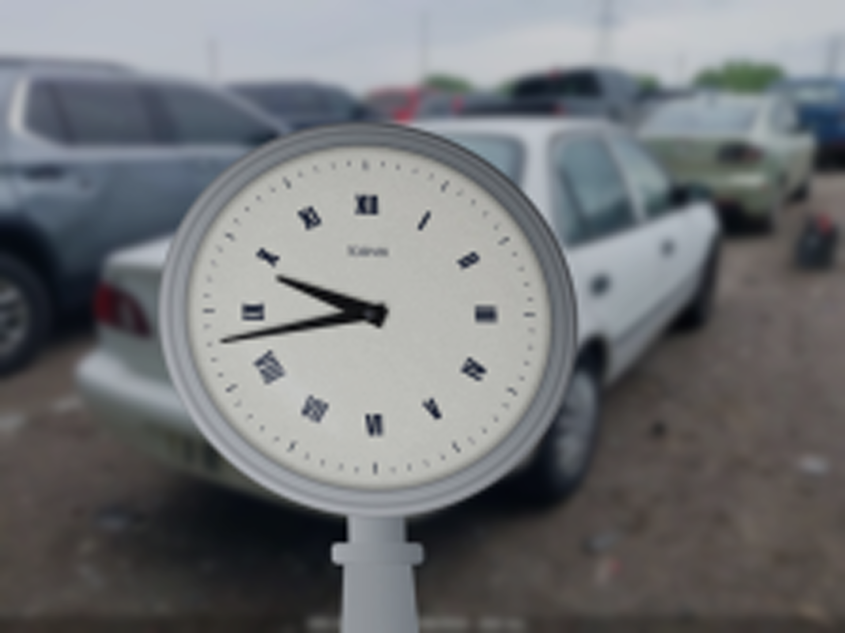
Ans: 9:43
